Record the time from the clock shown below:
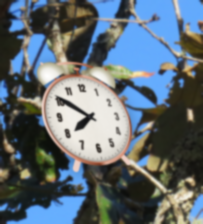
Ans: 7:51
